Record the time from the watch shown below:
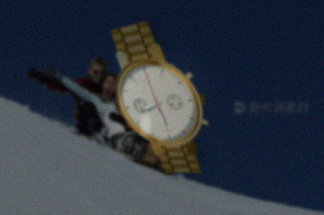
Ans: 8:30
